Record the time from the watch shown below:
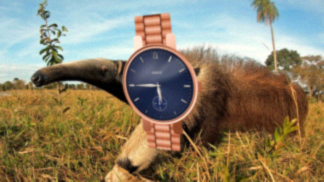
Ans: 5:45
